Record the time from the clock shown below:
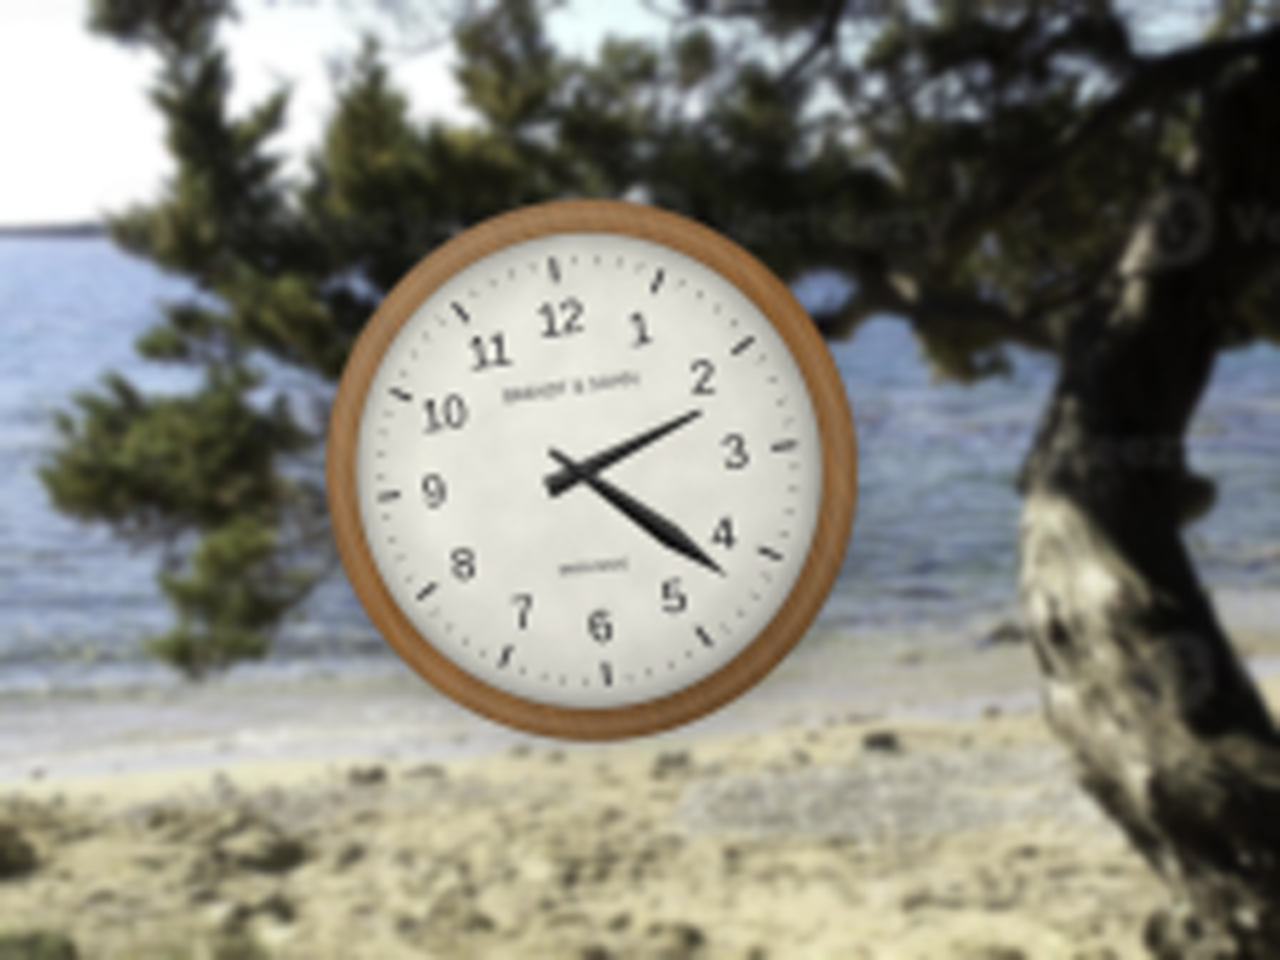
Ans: 2:22
